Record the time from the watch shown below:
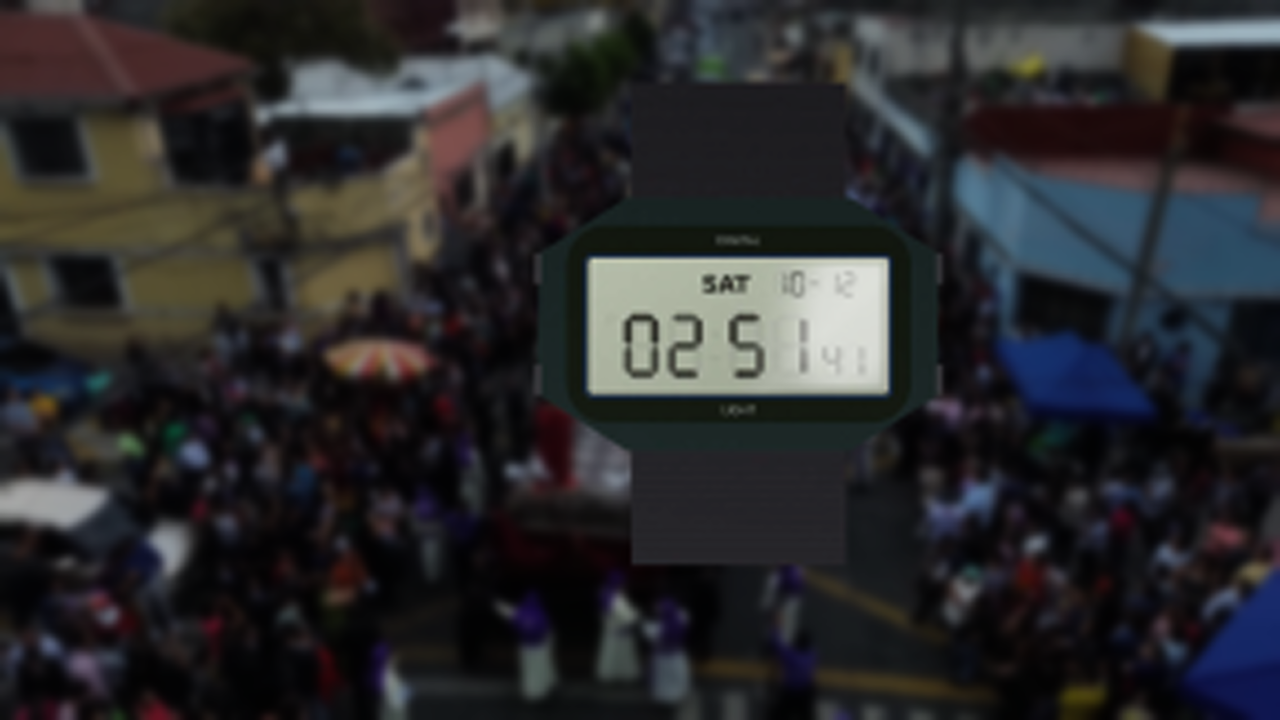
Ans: 2:51:41
